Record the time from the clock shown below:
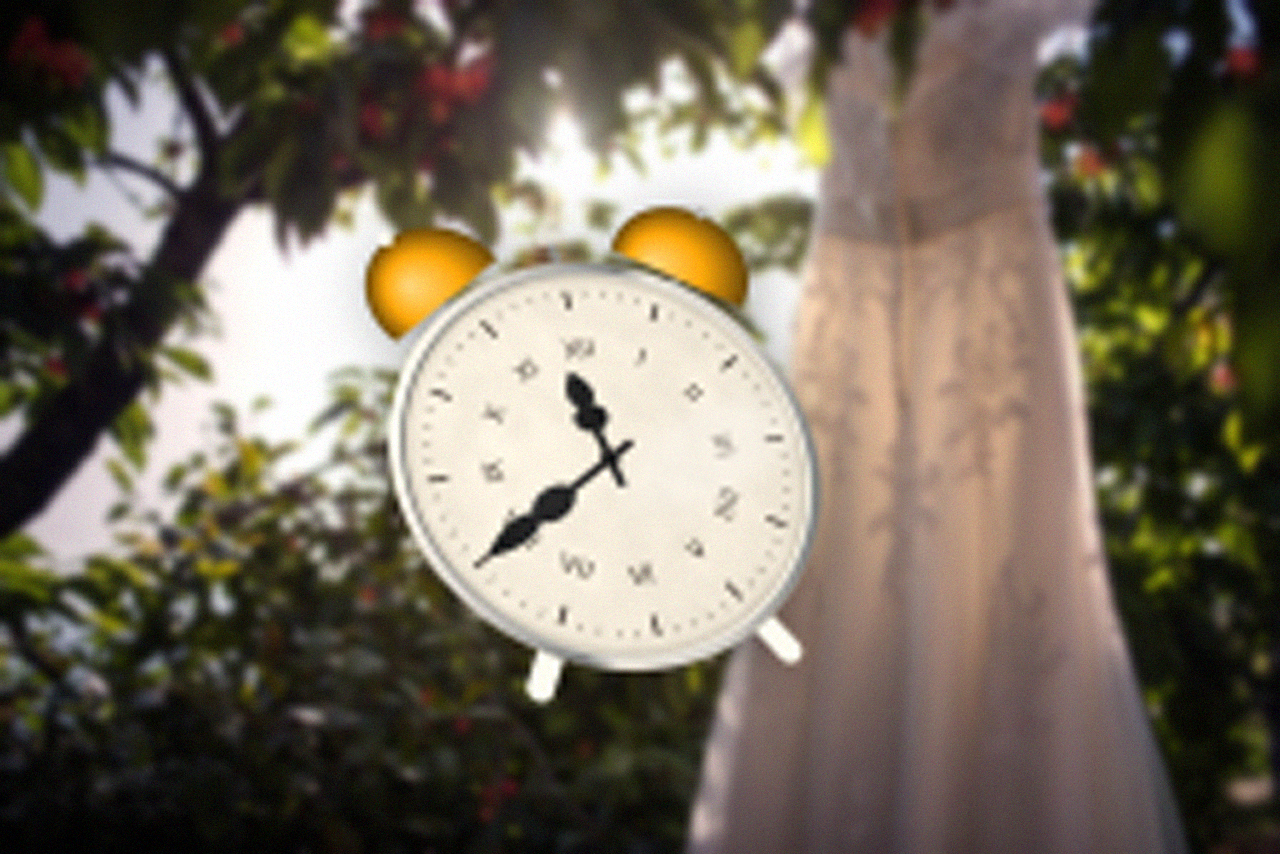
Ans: 11:40
